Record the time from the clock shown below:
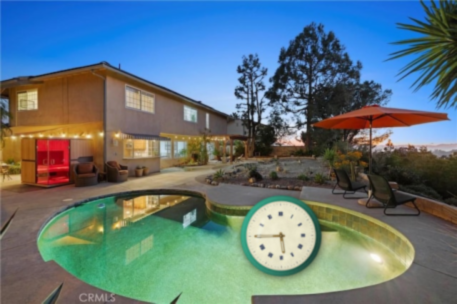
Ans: 5:45
